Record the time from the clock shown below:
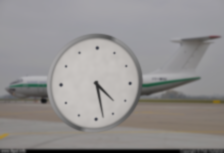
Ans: 4:28
